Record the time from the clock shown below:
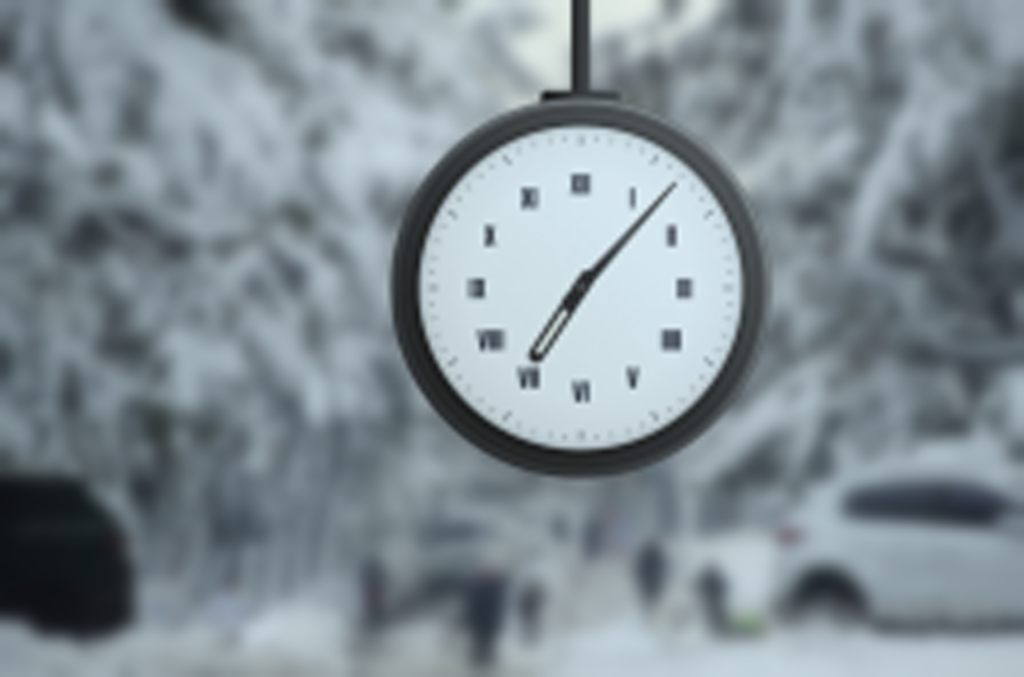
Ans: 7:07
